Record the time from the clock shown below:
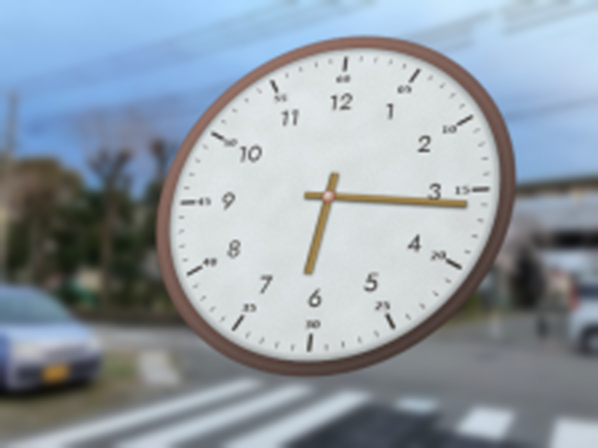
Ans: 6:16
